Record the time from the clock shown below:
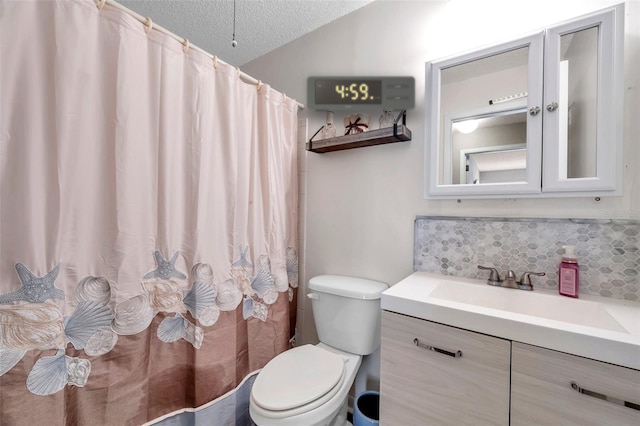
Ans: 4:59
